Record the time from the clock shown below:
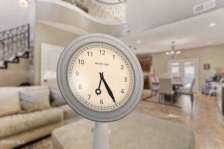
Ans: 6:25
